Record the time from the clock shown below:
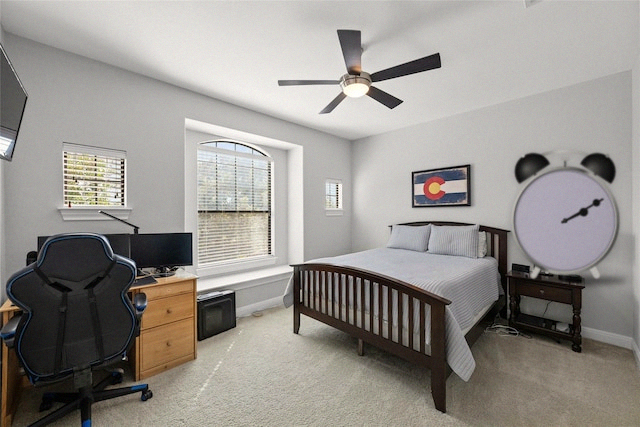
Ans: 2:10
